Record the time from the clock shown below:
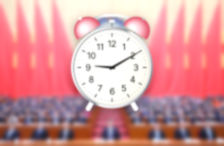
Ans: 9:10
